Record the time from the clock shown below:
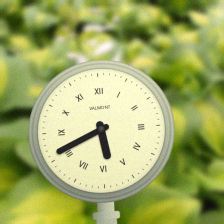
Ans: 5:41
